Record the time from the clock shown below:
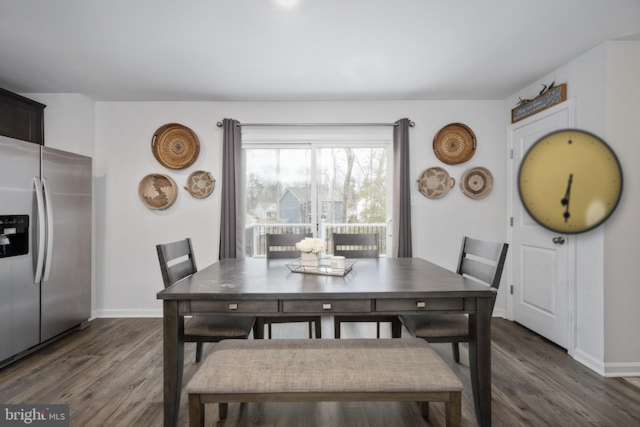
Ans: 6:31
